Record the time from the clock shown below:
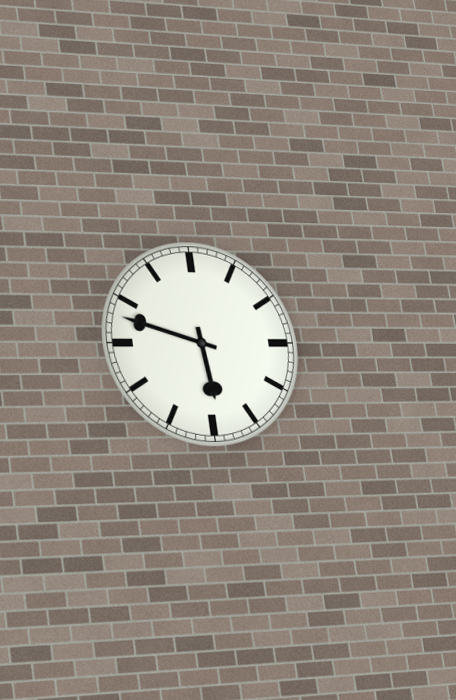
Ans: 5:48
